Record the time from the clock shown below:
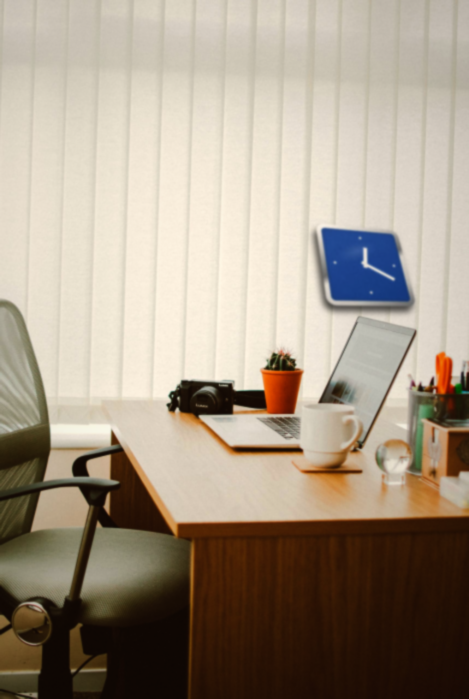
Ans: 12:20
